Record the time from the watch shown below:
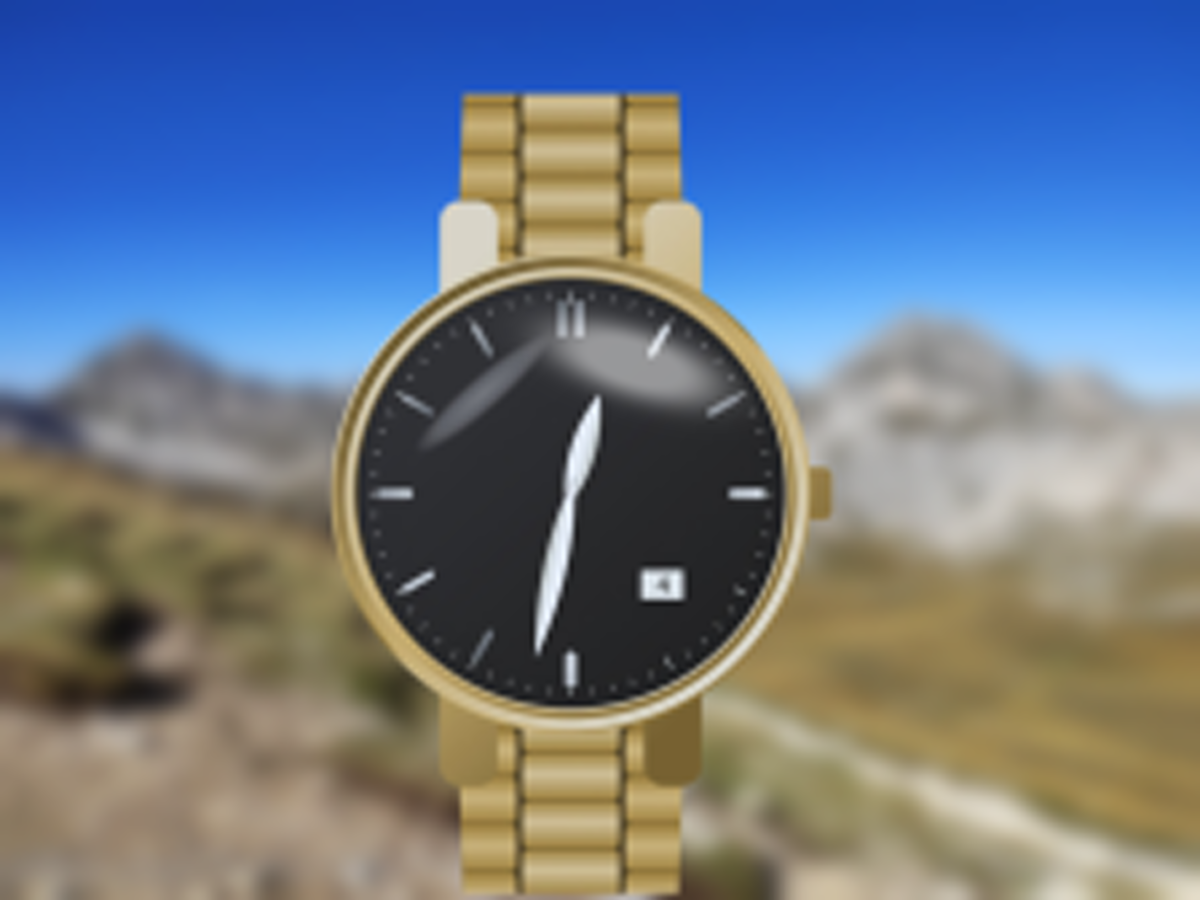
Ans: 12:32
